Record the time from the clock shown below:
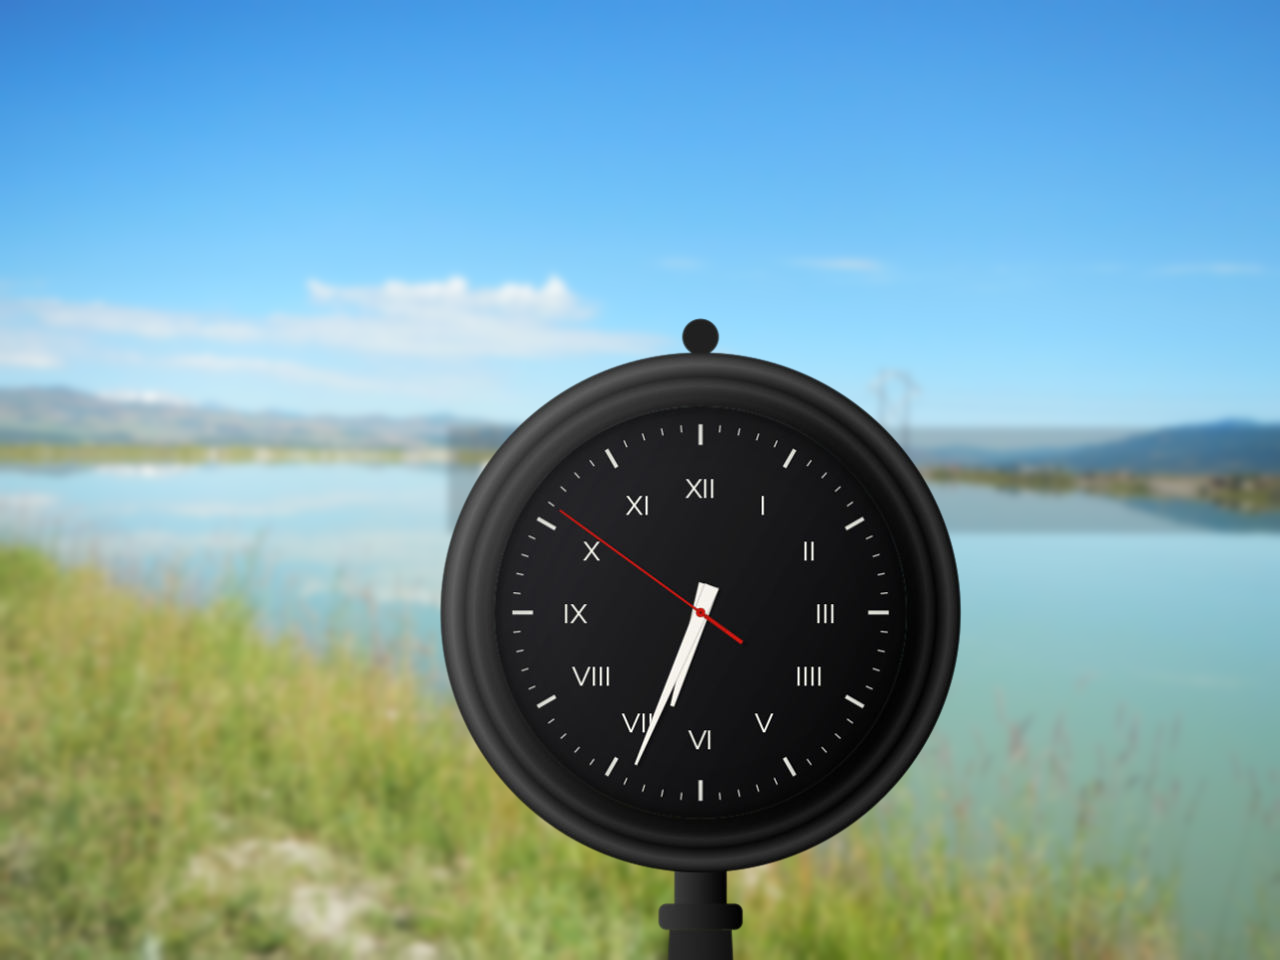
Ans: 6:33:51
